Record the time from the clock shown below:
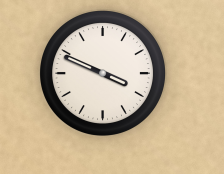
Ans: 3:49
